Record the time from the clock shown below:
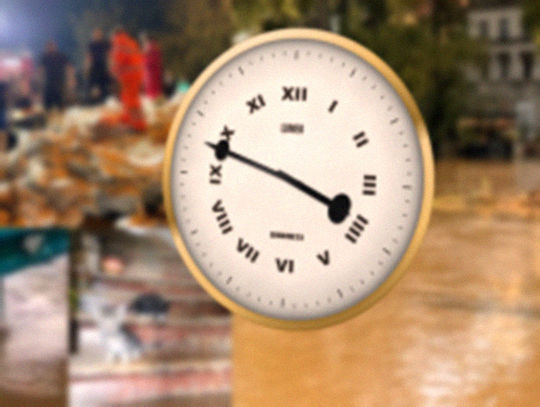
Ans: 3:48
